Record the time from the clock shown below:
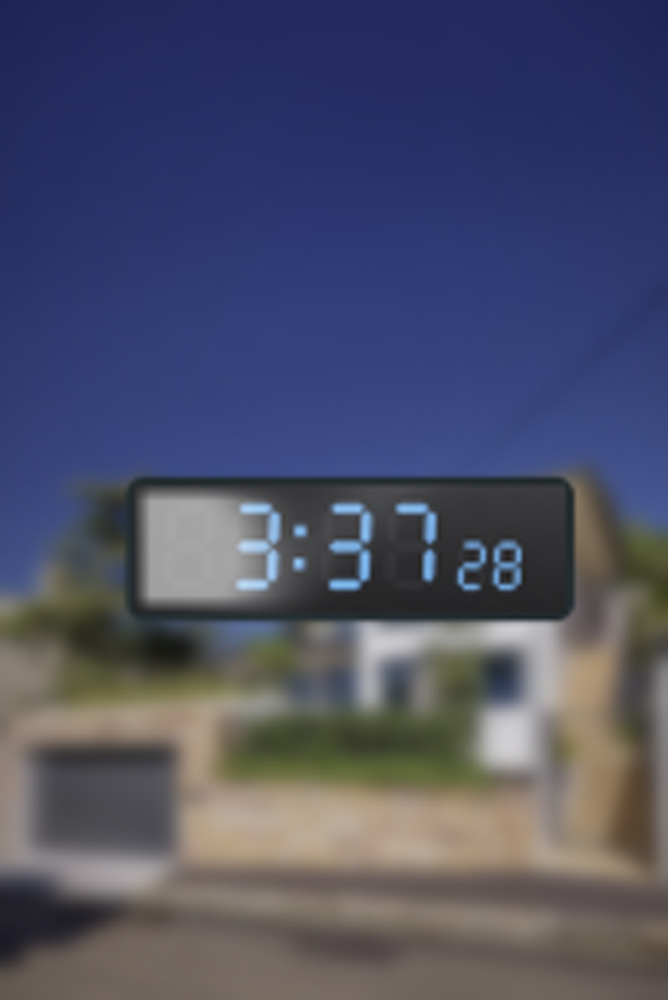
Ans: 3:37:28
